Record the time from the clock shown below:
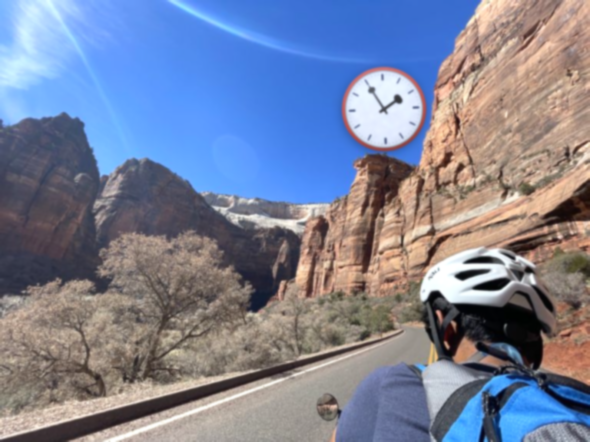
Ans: 1:55
